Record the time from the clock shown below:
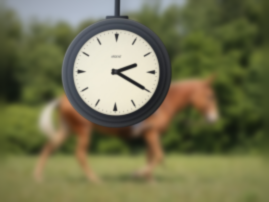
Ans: 2:20
